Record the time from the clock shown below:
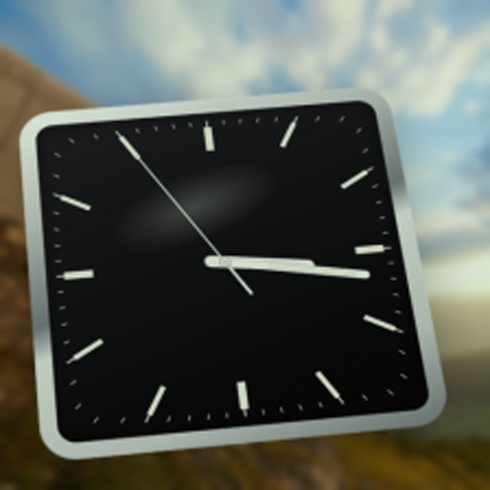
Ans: 3:16:55
